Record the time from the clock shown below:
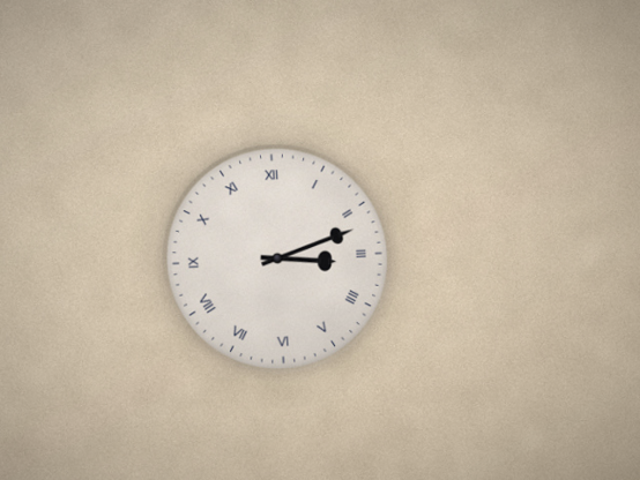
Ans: 3:12
